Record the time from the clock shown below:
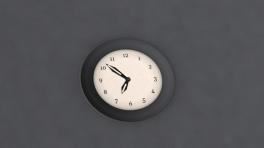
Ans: 6:52
